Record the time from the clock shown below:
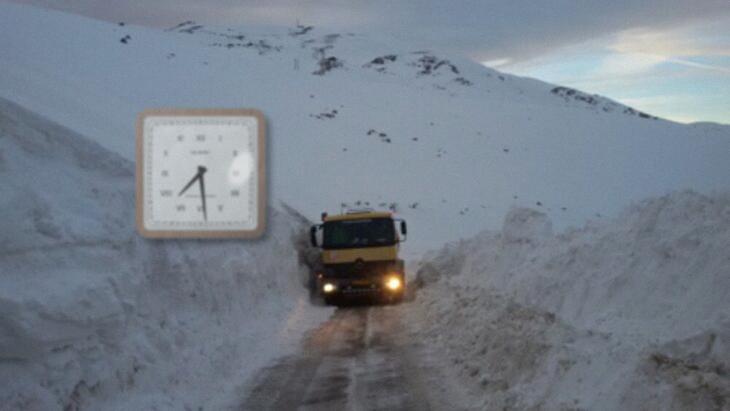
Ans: 7:29
